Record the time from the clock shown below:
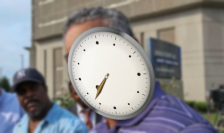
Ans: 7:37
